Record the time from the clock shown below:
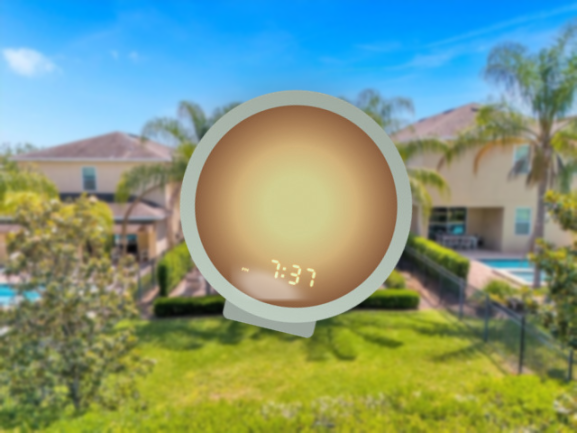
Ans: 7:37
